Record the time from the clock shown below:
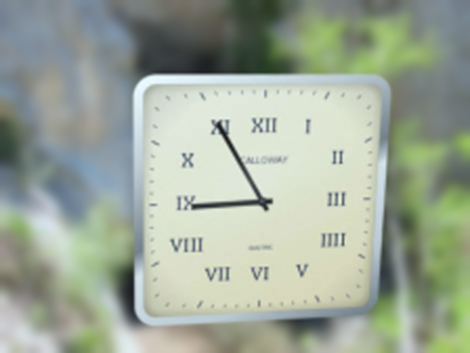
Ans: 8:55
